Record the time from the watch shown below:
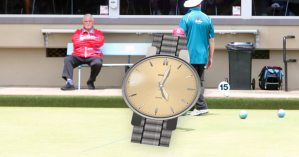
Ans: 5:02
